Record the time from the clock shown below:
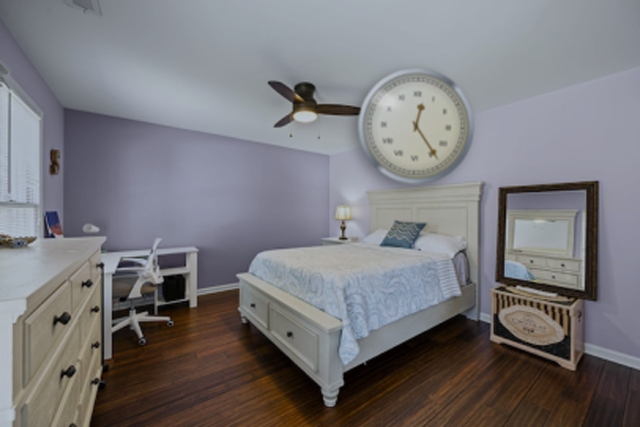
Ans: 12:24
